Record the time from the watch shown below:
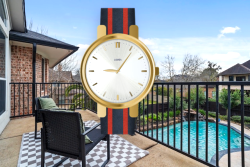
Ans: 9:06
